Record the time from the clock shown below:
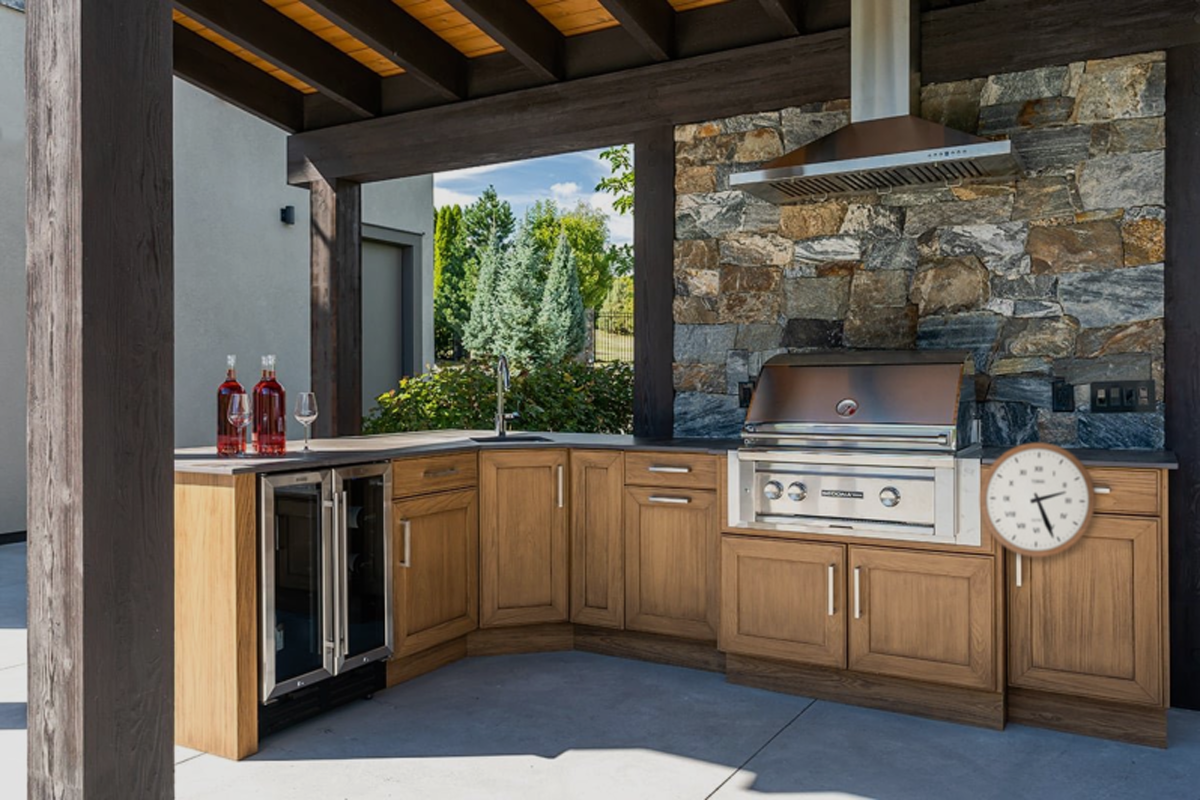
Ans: 2:26
